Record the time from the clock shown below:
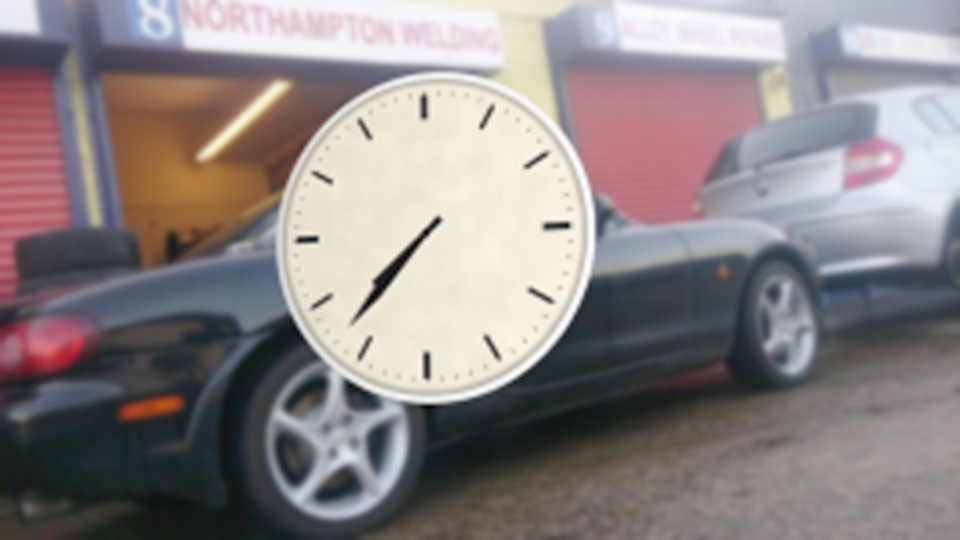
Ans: 7:37
